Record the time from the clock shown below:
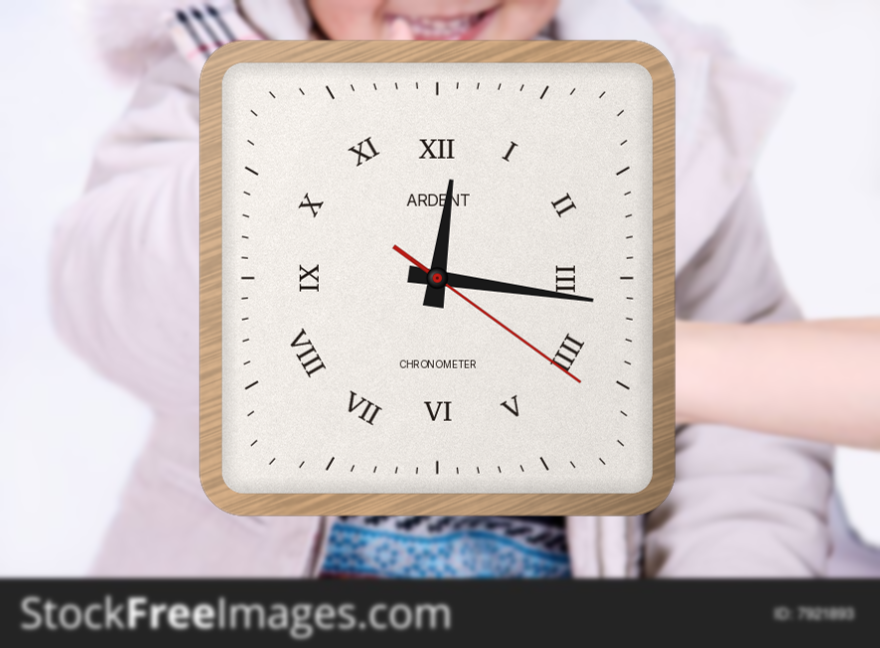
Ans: 12:16:21
